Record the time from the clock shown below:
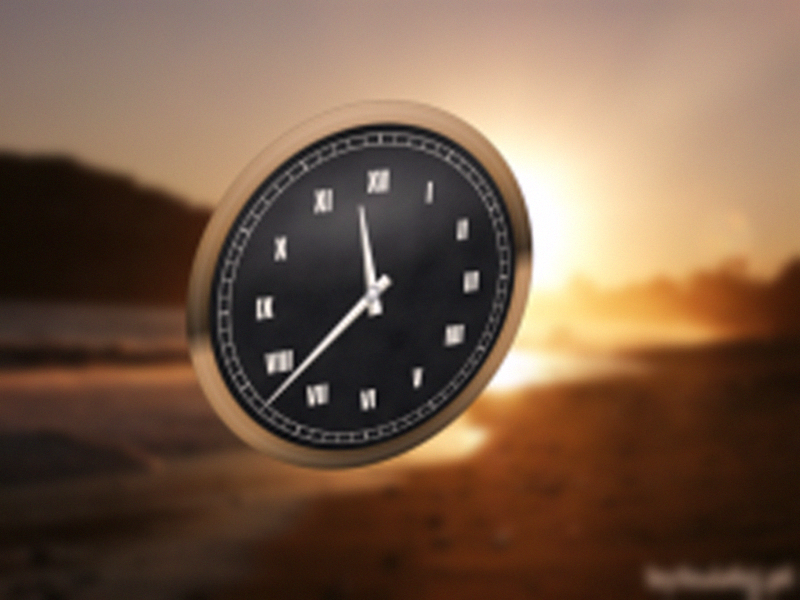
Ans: 11:38
